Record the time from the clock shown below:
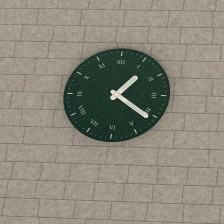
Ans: 1:21
